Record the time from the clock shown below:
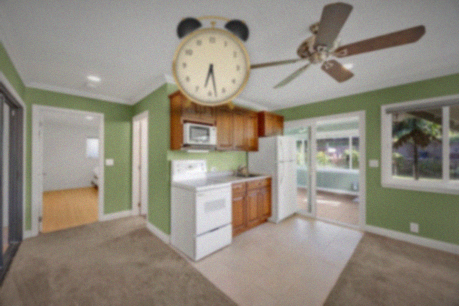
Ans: 6:28
